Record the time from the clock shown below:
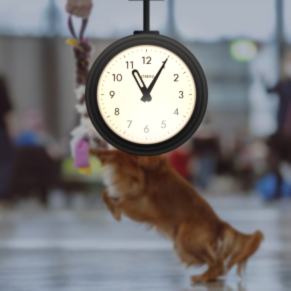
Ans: 11:05
